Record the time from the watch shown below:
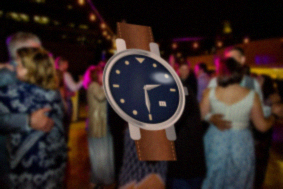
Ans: 2:30
